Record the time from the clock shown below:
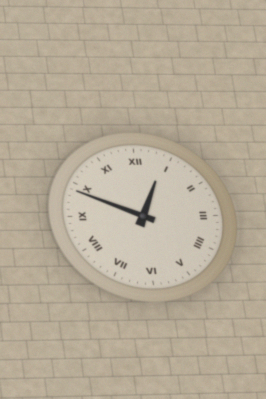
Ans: 12:49
